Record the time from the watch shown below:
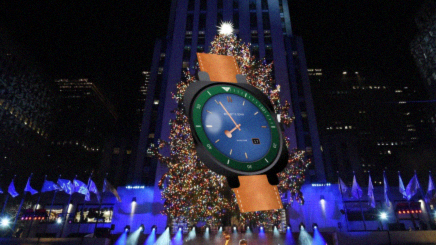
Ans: 7:56
